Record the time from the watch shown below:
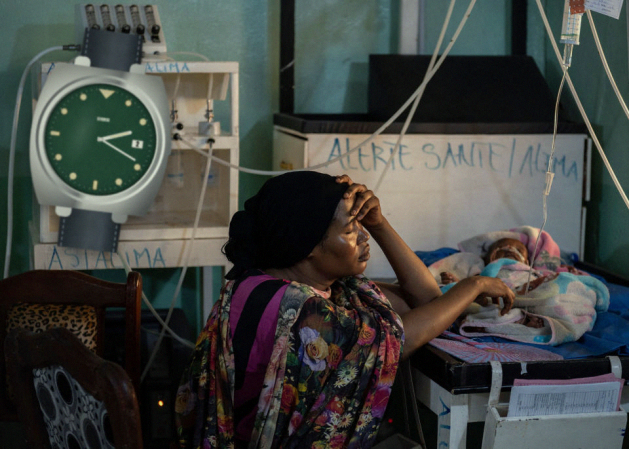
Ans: 2:19
